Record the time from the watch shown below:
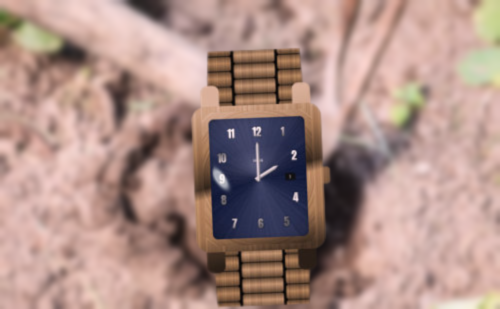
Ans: 2:00
